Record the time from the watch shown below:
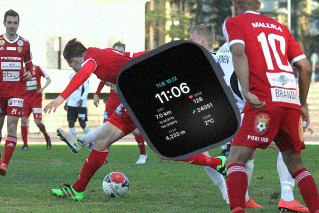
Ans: 11:06
